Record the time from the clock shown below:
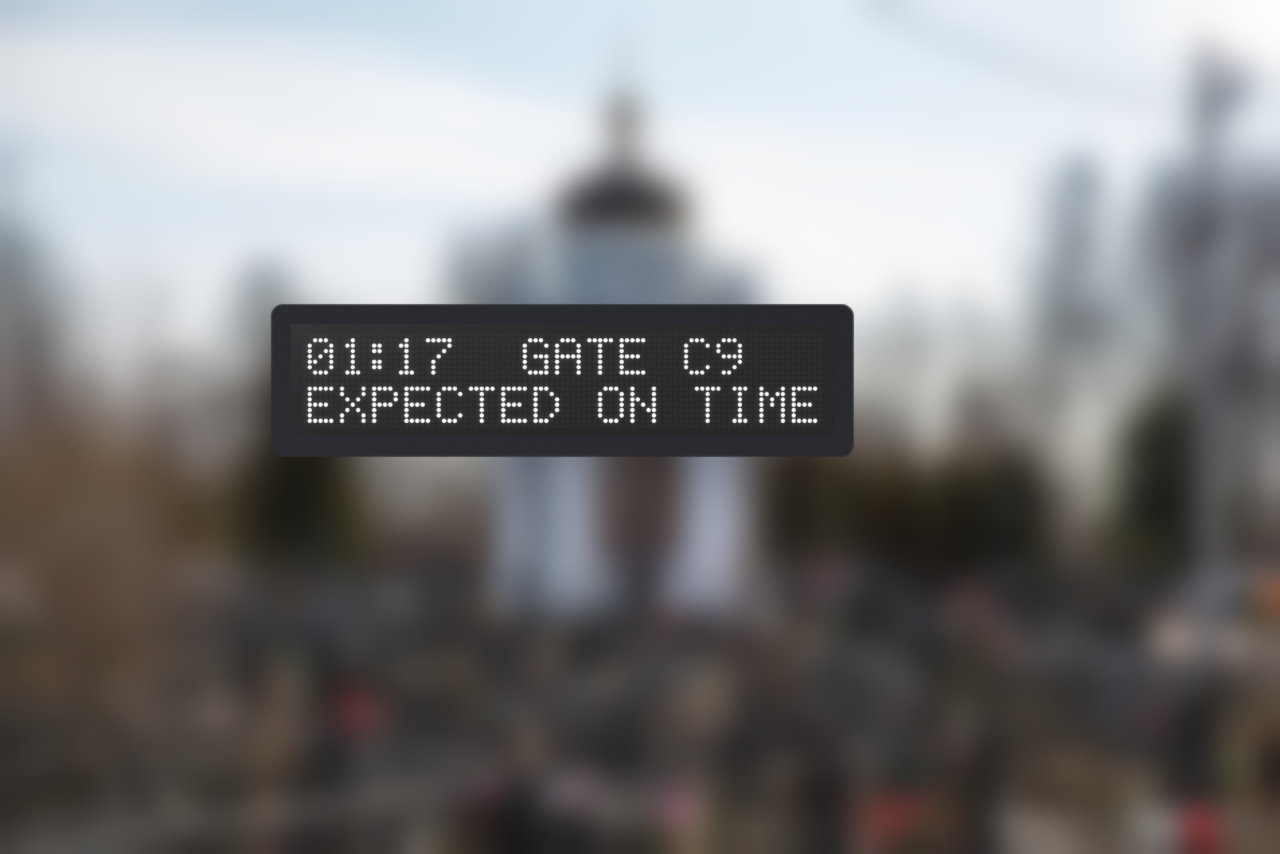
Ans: 1:17
